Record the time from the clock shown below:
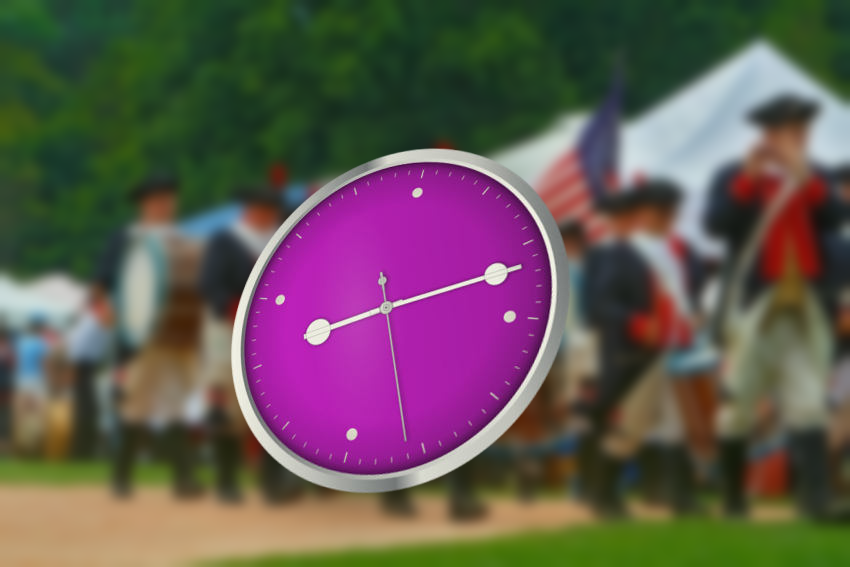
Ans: 8:11:26
